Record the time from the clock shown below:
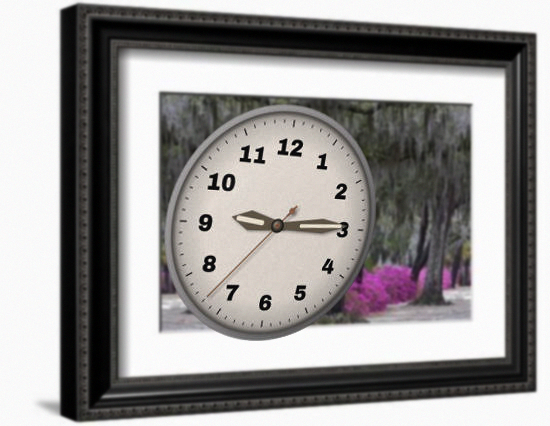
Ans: 9:14:37
